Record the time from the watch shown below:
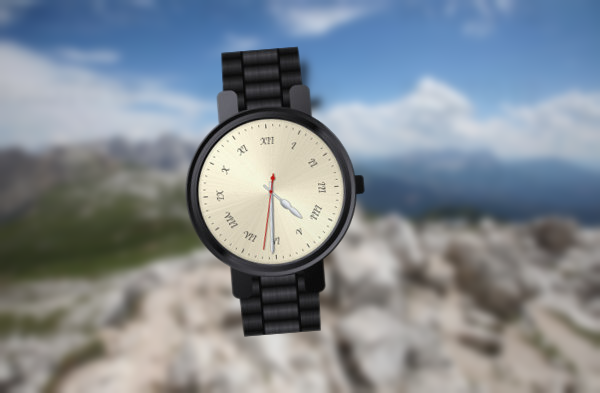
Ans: 4:30:32
